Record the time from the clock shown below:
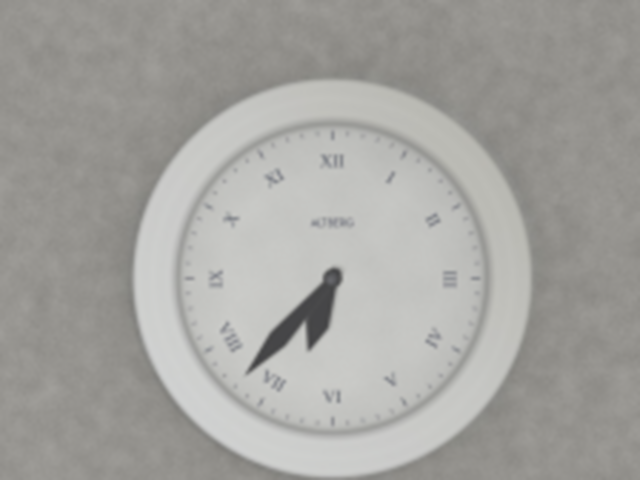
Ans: 6:37
